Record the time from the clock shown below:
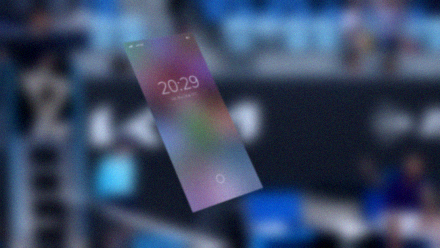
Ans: 20:29
